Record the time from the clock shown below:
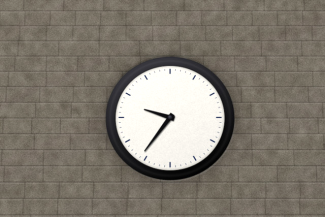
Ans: 9:36
